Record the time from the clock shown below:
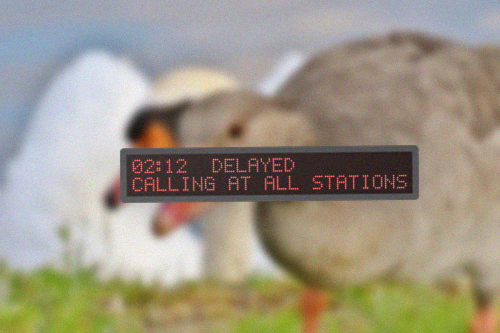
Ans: 2:12
